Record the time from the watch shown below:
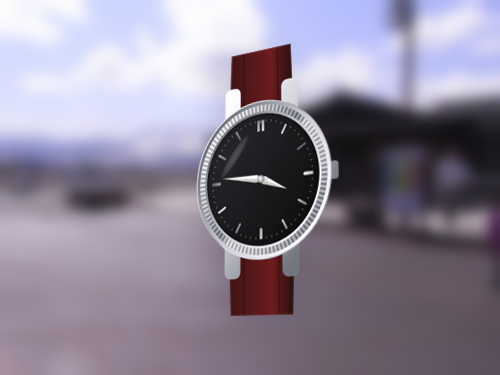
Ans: 3:46
